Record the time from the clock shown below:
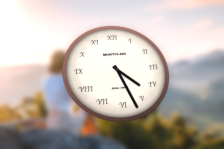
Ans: 4:27
